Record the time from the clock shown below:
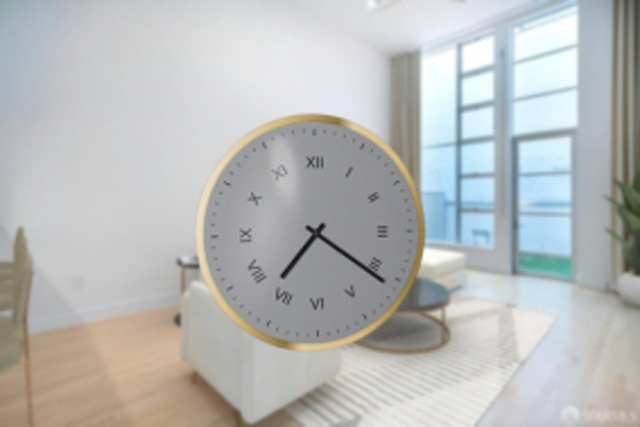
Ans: 7:21
